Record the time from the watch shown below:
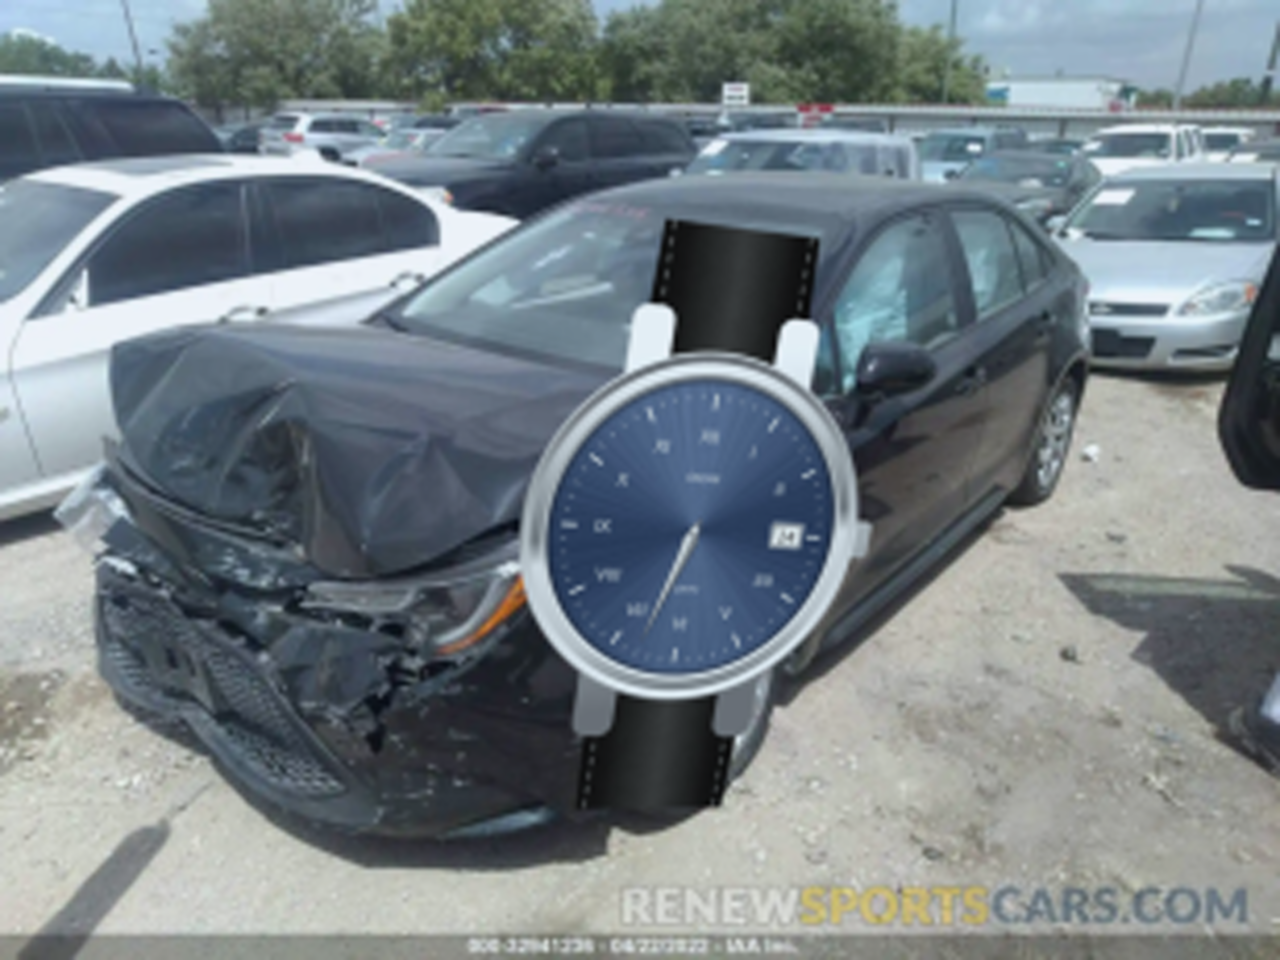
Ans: 6:33
